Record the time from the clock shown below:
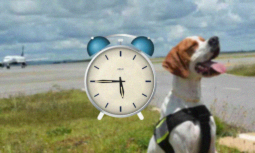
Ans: 5:45
